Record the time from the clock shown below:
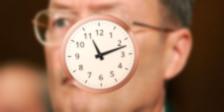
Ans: 11:12
